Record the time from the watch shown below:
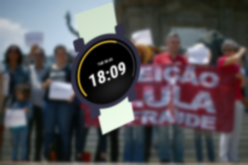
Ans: 18:09
